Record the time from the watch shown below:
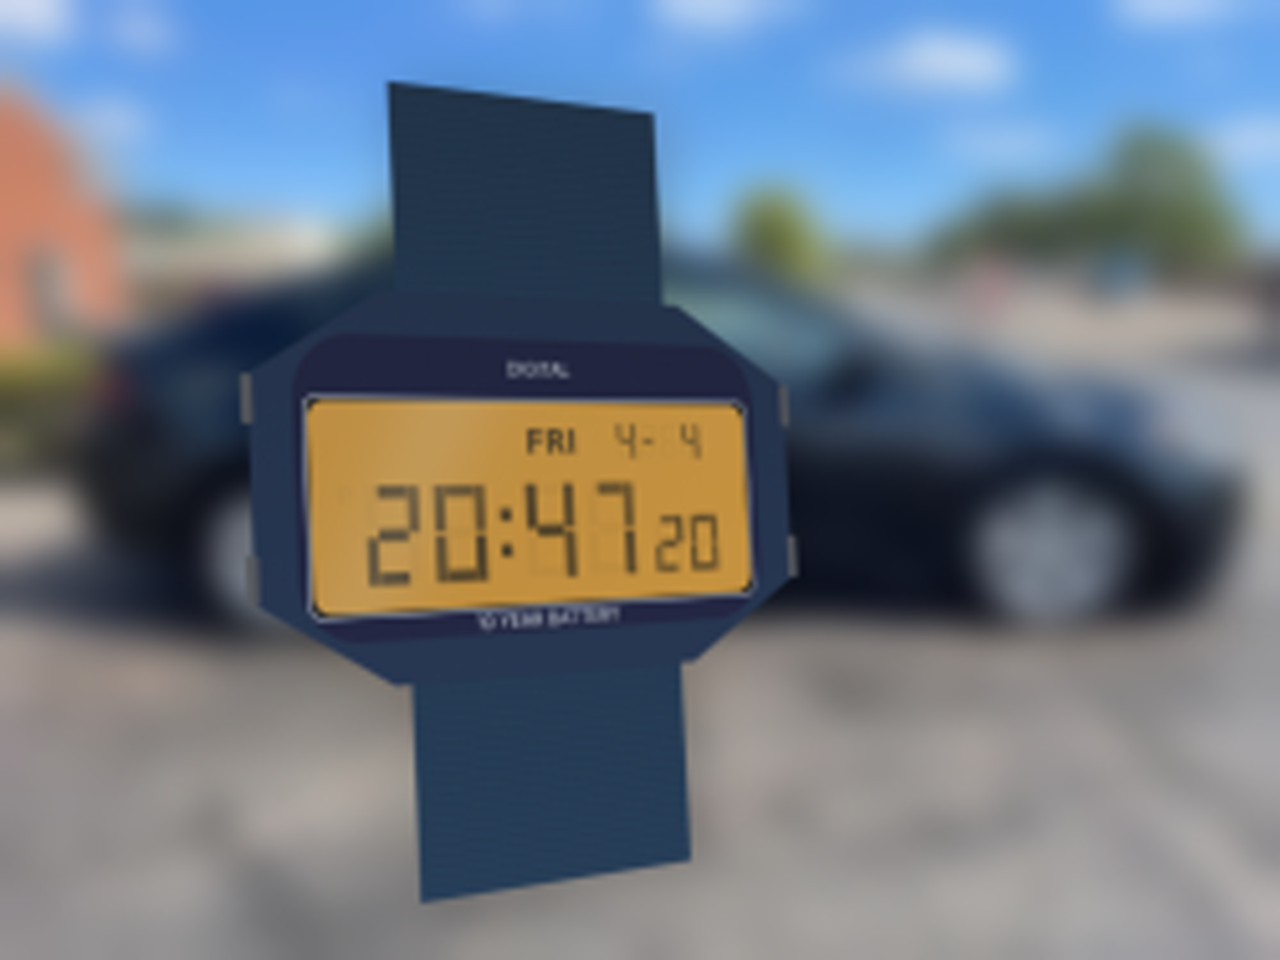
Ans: 20:47:20
